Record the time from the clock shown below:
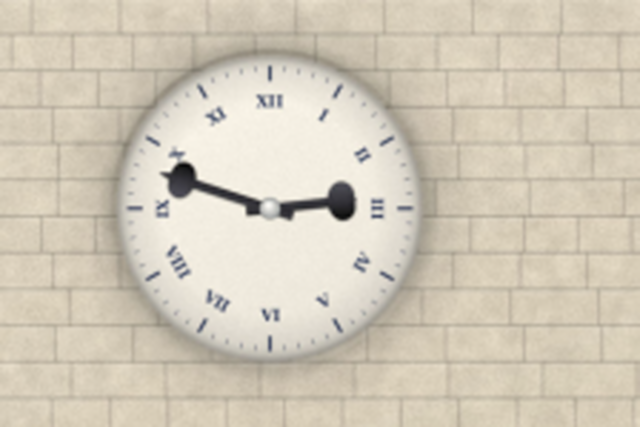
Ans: 2:48
